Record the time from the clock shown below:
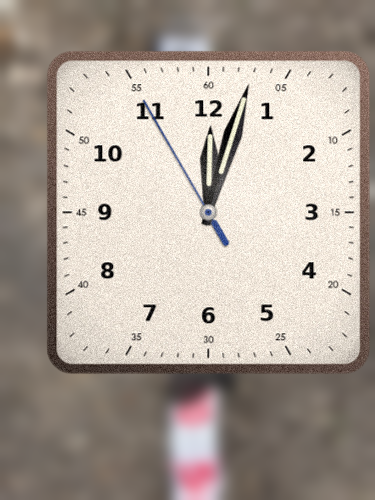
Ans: 12:02:55
